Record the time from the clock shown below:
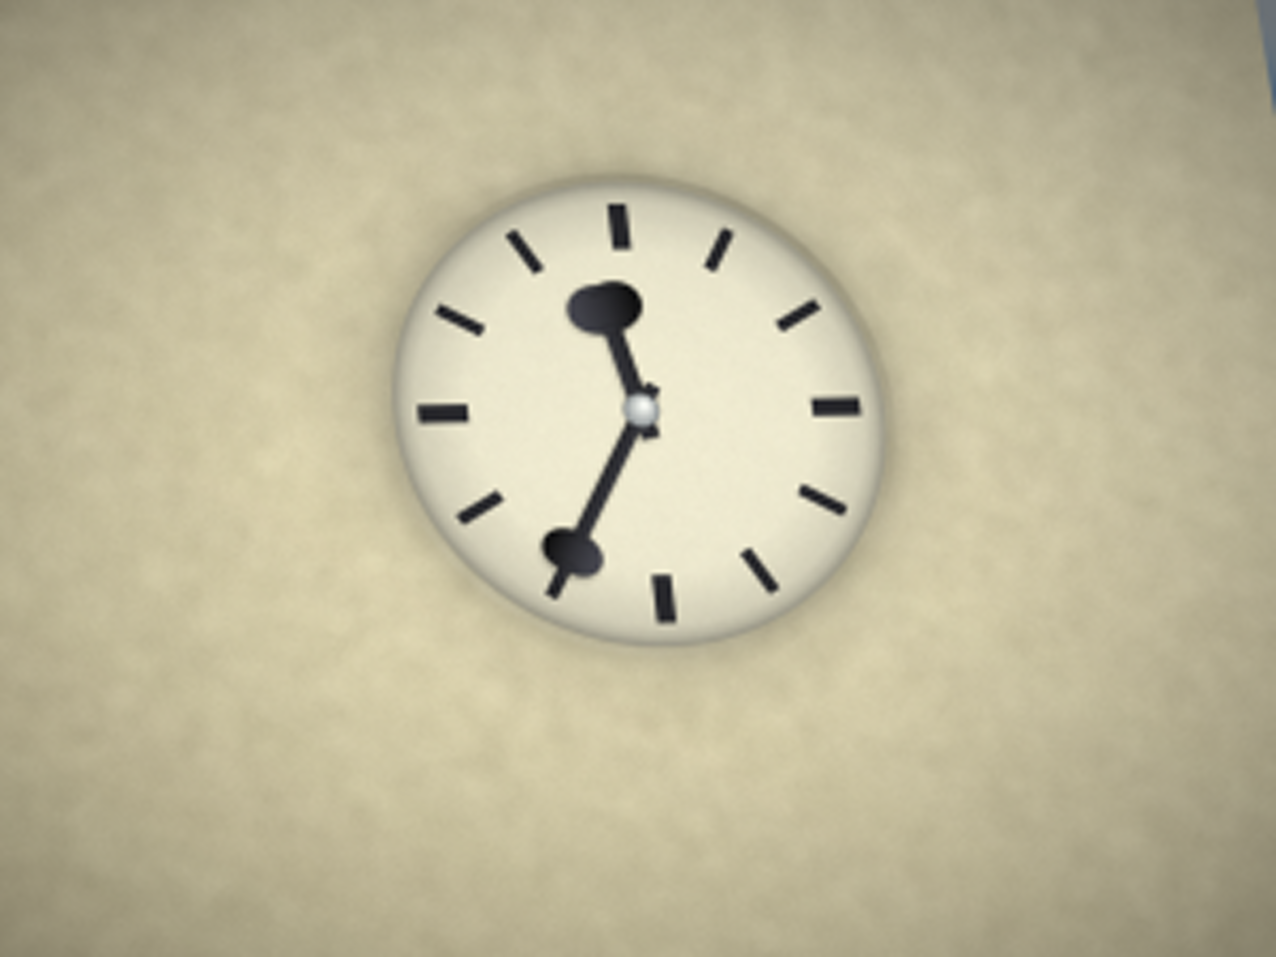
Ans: 11:35
